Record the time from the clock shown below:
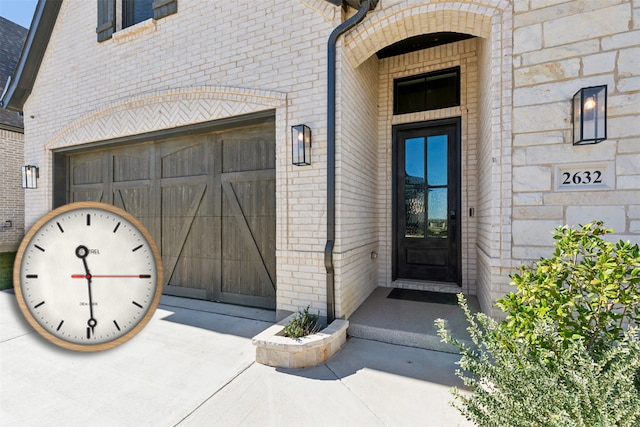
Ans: 11:29:15
